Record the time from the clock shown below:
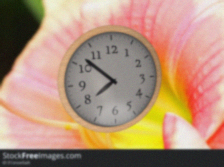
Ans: 7:52
